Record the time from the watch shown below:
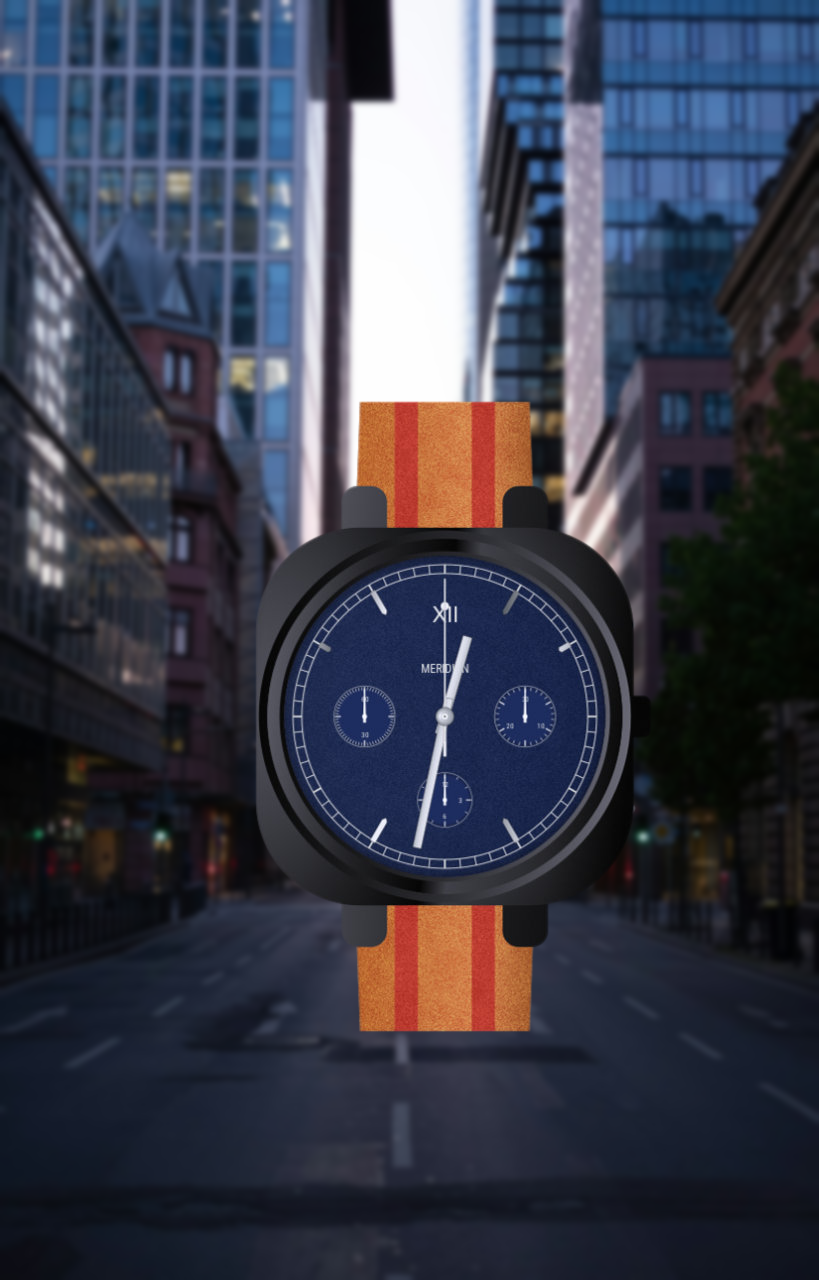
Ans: 12:32
